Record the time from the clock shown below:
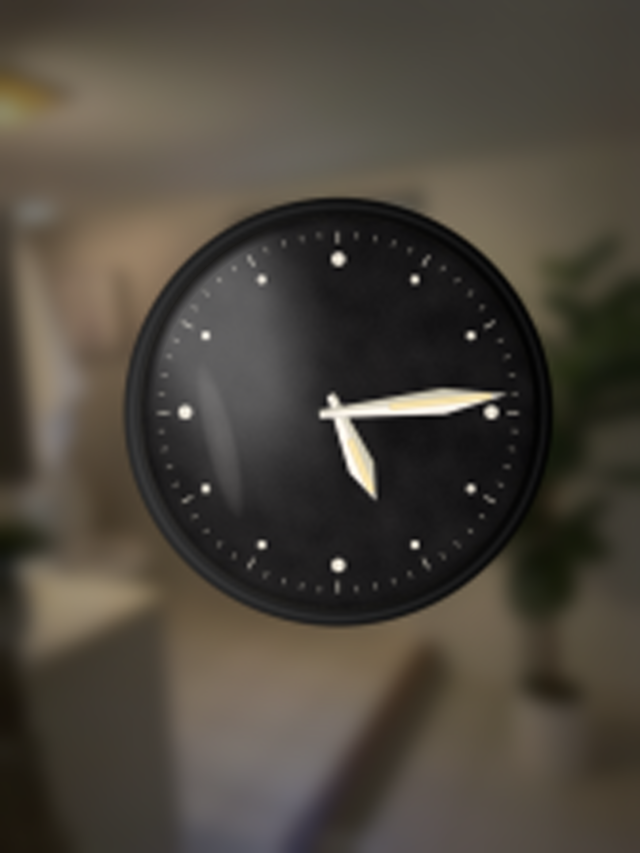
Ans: 5:14
